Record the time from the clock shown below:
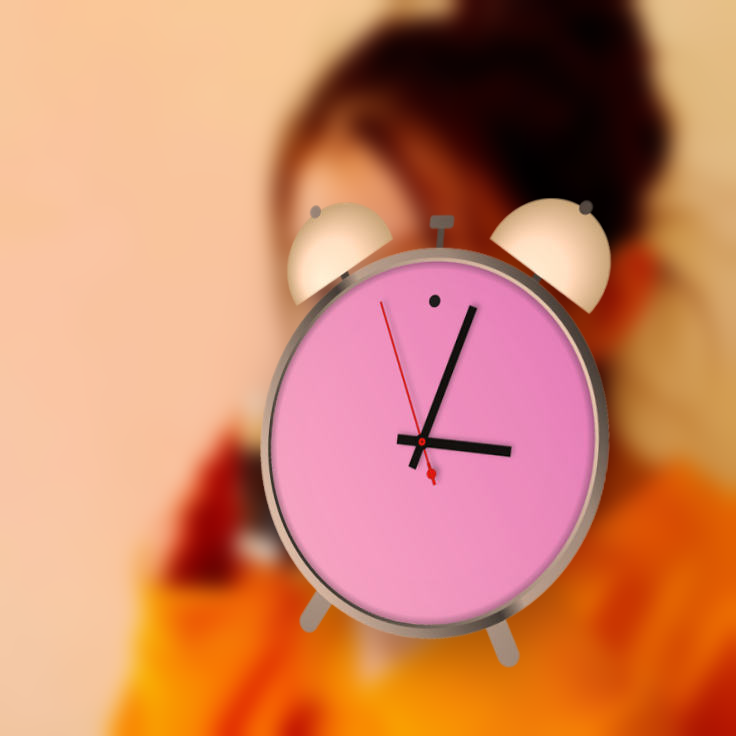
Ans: 3:02:56
